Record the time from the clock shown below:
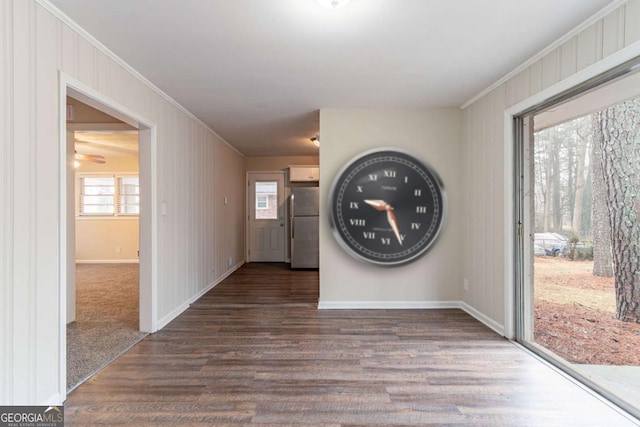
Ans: 9:26
